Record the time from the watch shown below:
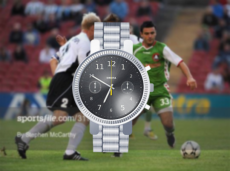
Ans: 6:50
